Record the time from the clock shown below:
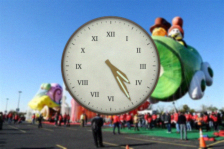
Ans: 4:25
